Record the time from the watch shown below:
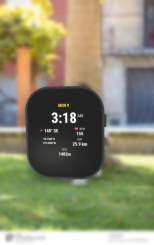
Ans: 3:18
